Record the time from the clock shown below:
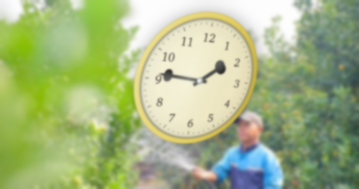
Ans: 1:46
